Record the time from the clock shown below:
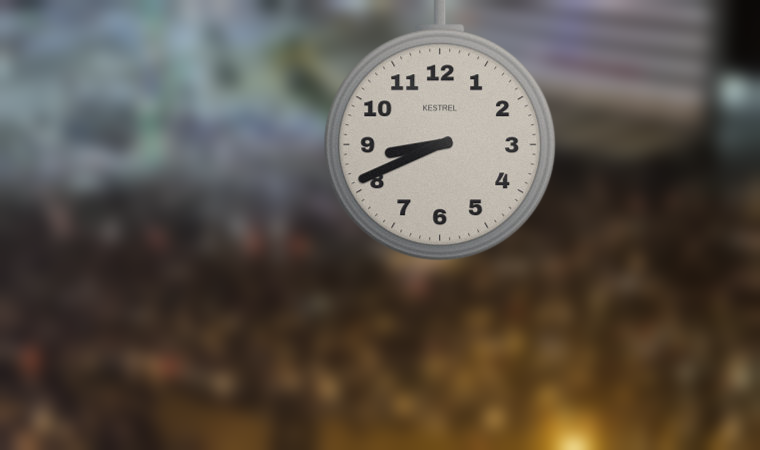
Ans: 8:41
